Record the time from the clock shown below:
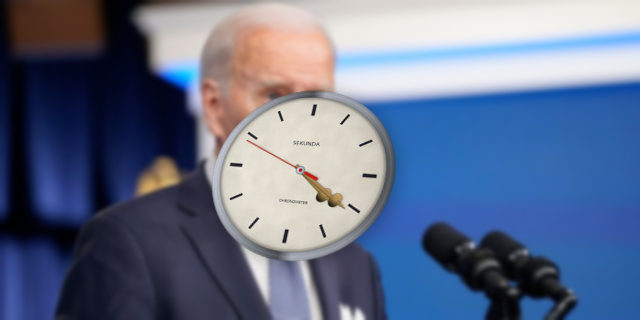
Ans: 4:20:49
